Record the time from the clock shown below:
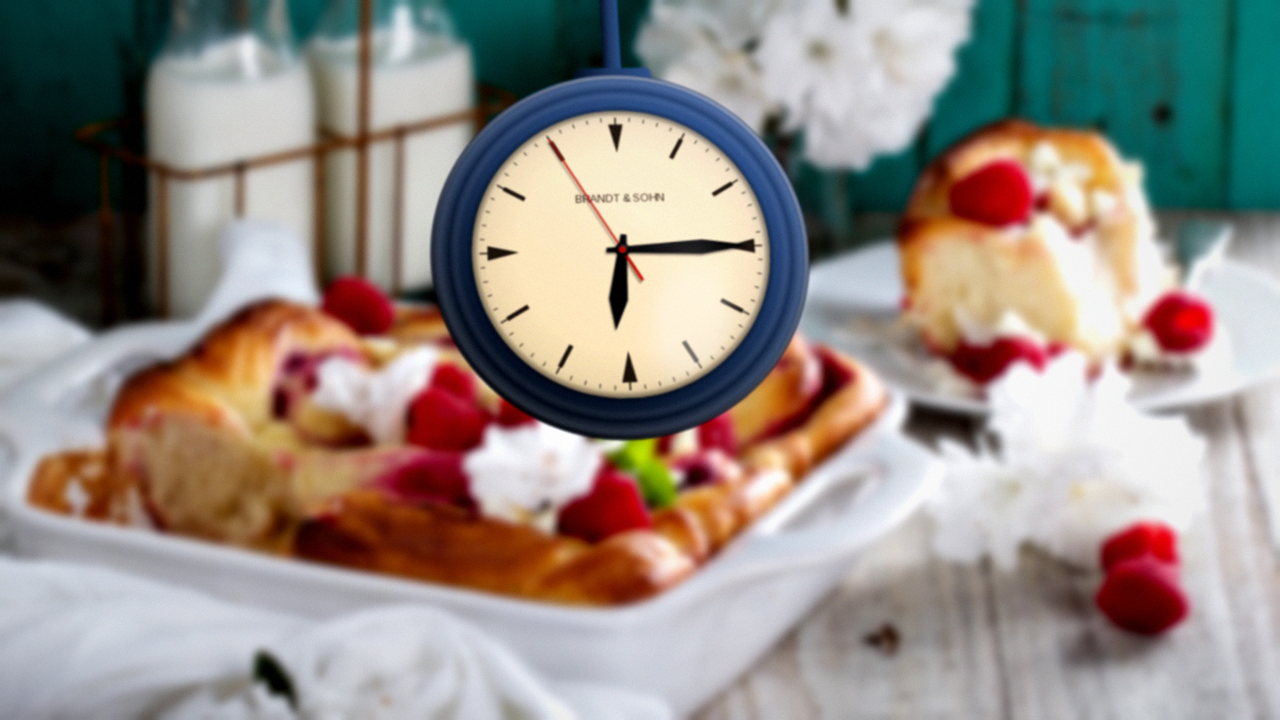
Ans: 6:14:55
